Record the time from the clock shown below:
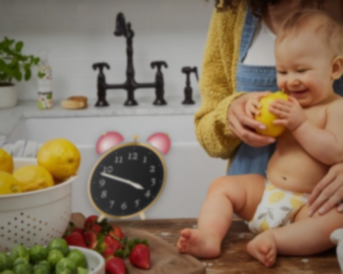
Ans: 3:48
